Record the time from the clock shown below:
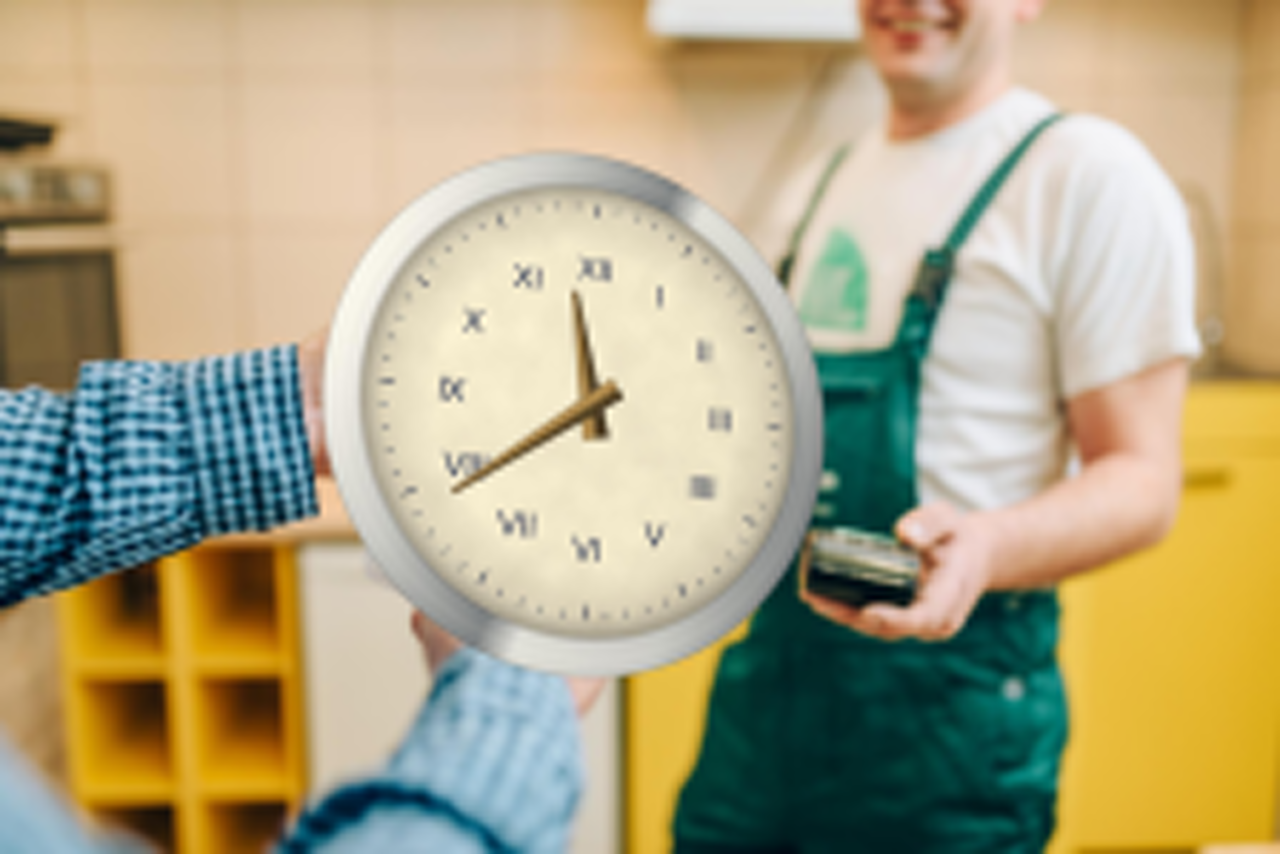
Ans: 11:39
